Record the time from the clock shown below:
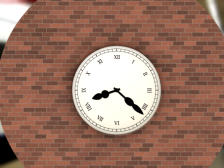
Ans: 8:22
